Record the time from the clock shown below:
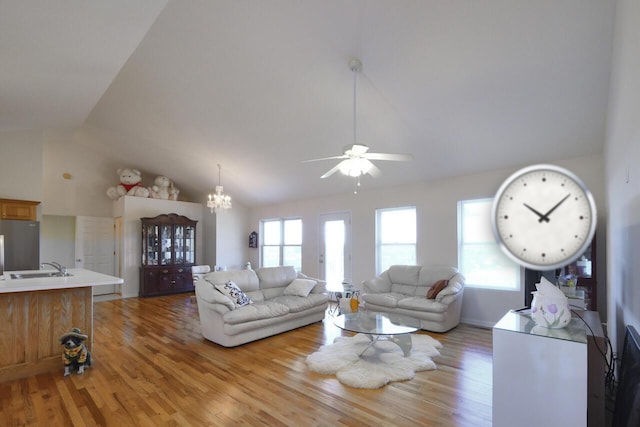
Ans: 10:08
